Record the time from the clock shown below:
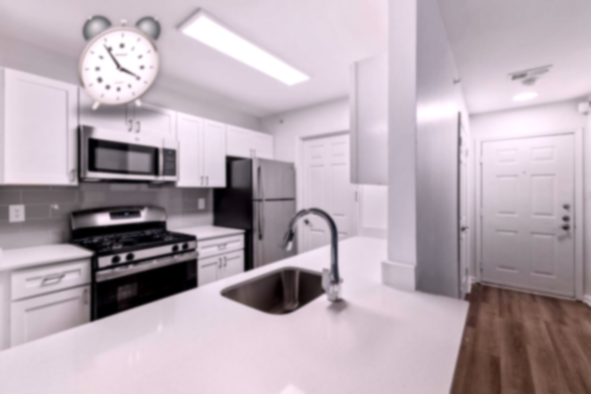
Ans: 3:54
